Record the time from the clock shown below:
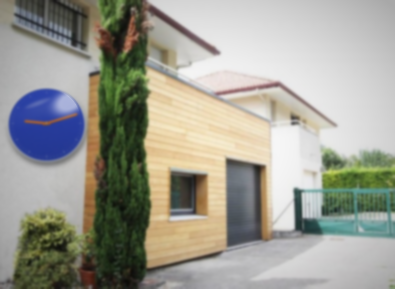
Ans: 9:12
